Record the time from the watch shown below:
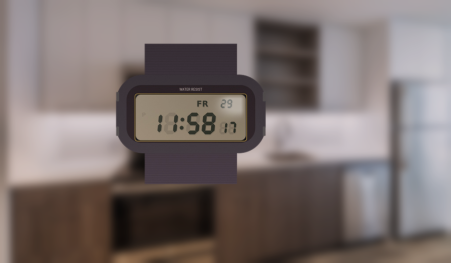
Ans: 11:58:17
